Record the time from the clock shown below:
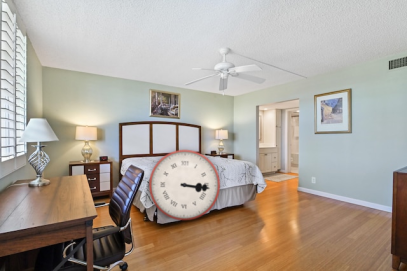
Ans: 3:16
